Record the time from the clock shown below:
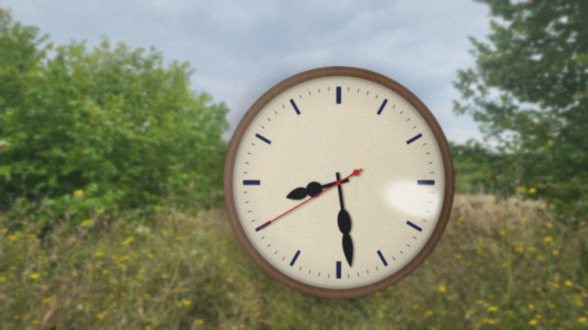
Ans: 8:28:40
